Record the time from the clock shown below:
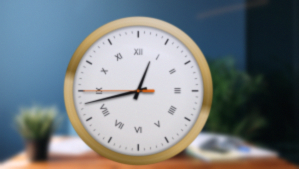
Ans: 12:42:45
